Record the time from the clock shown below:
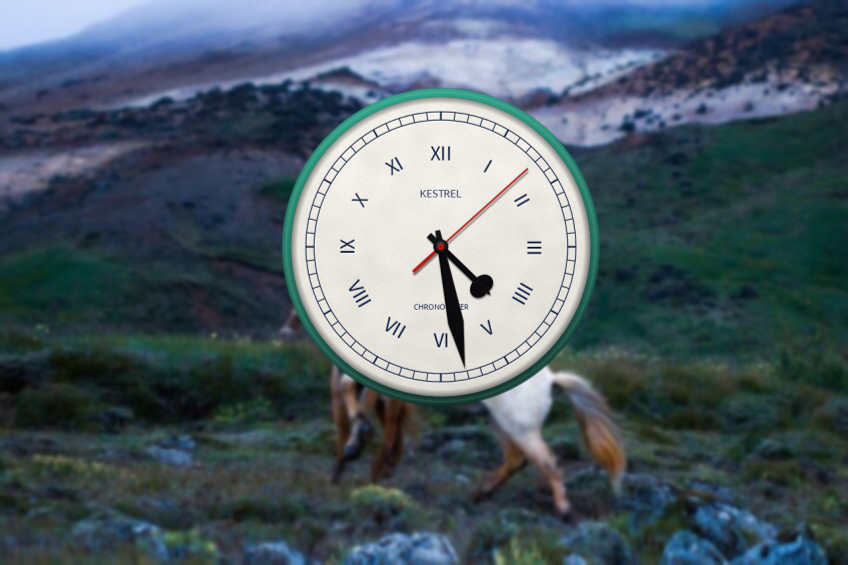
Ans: 4:28:08
